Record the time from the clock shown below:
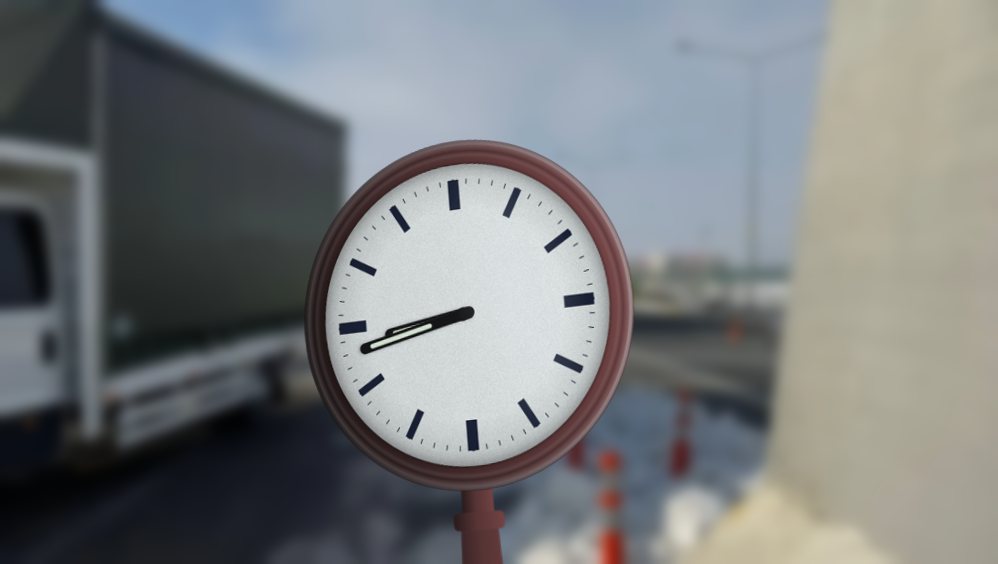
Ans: 8:43
